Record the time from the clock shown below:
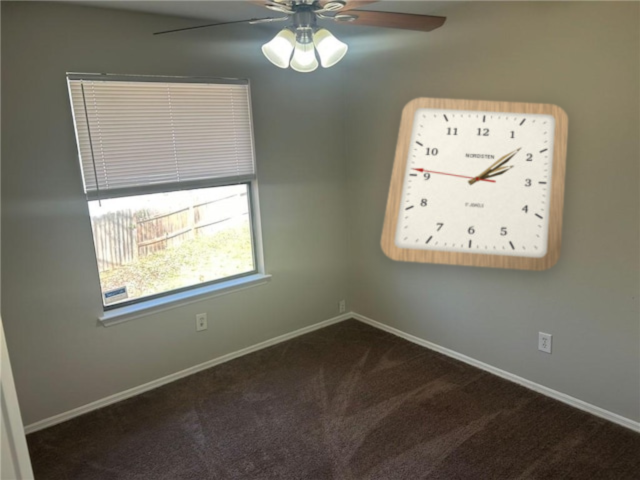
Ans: 2:07:46
